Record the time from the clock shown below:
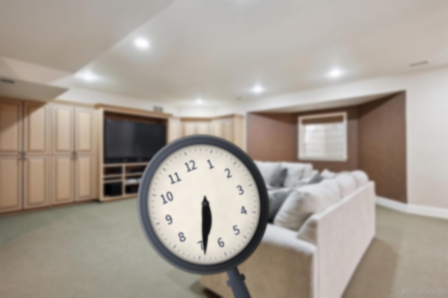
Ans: 6:34
